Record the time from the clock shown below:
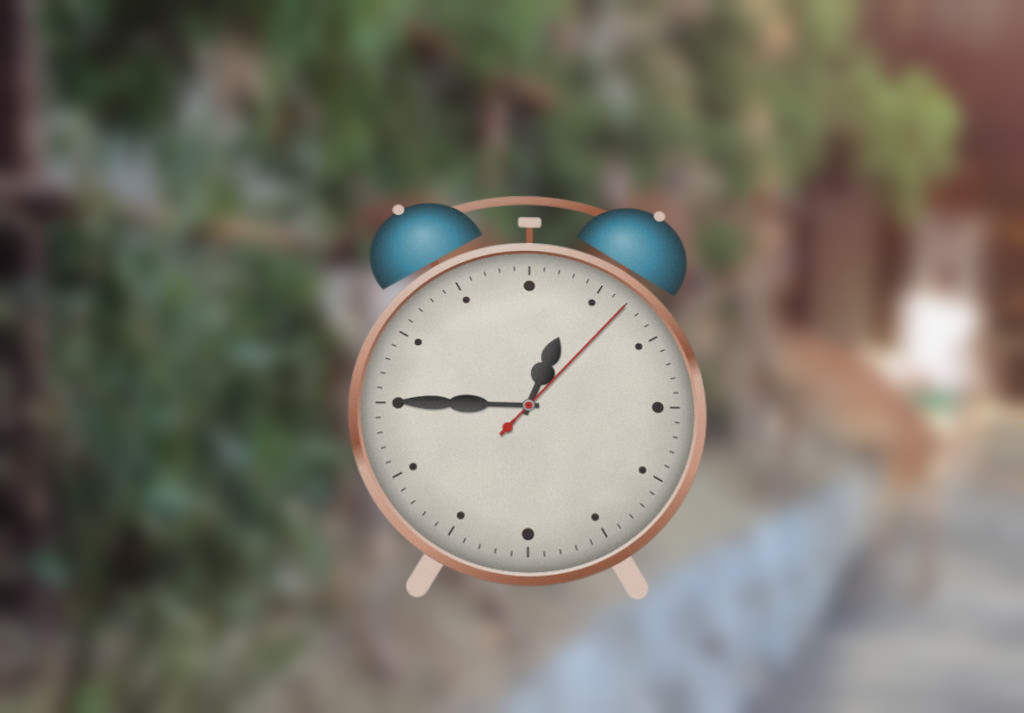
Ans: 12:45:07
